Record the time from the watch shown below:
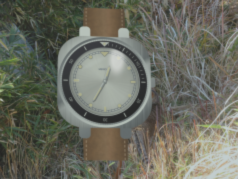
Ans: 12:35
